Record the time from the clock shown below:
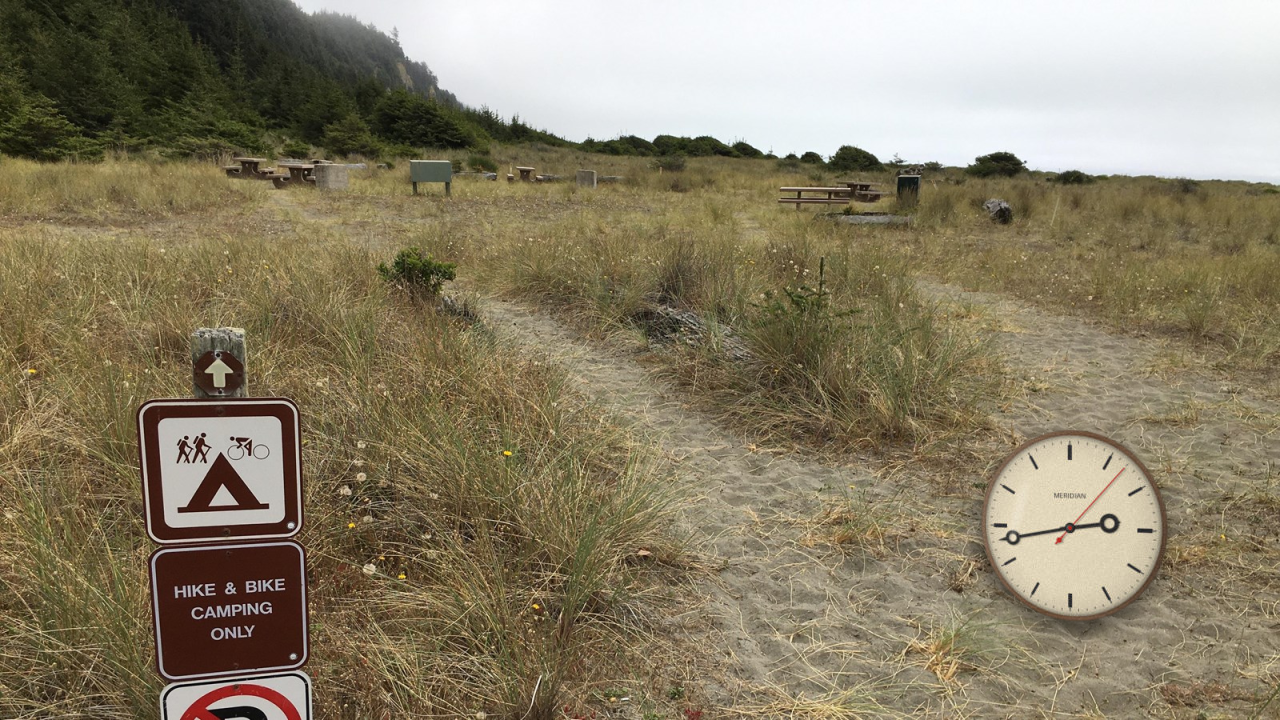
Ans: 2:43:07
